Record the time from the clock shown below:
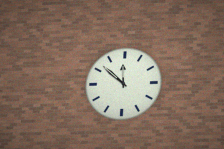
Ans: 11:52
